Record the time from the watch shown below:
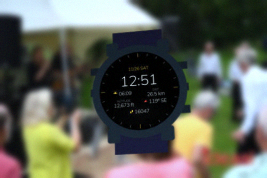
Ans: 12:51
